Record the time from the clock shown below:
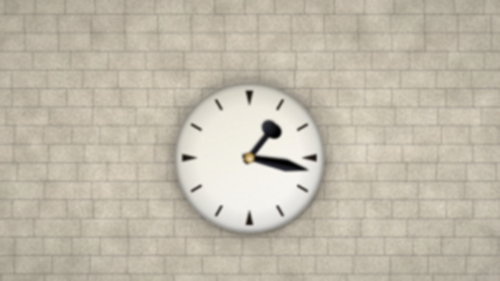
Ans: 1:17
